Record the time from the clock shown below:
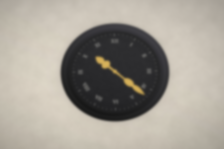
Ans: 10:22
